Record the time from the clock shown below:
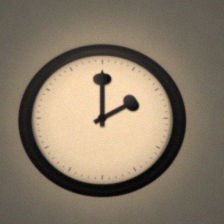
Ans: 2:00
